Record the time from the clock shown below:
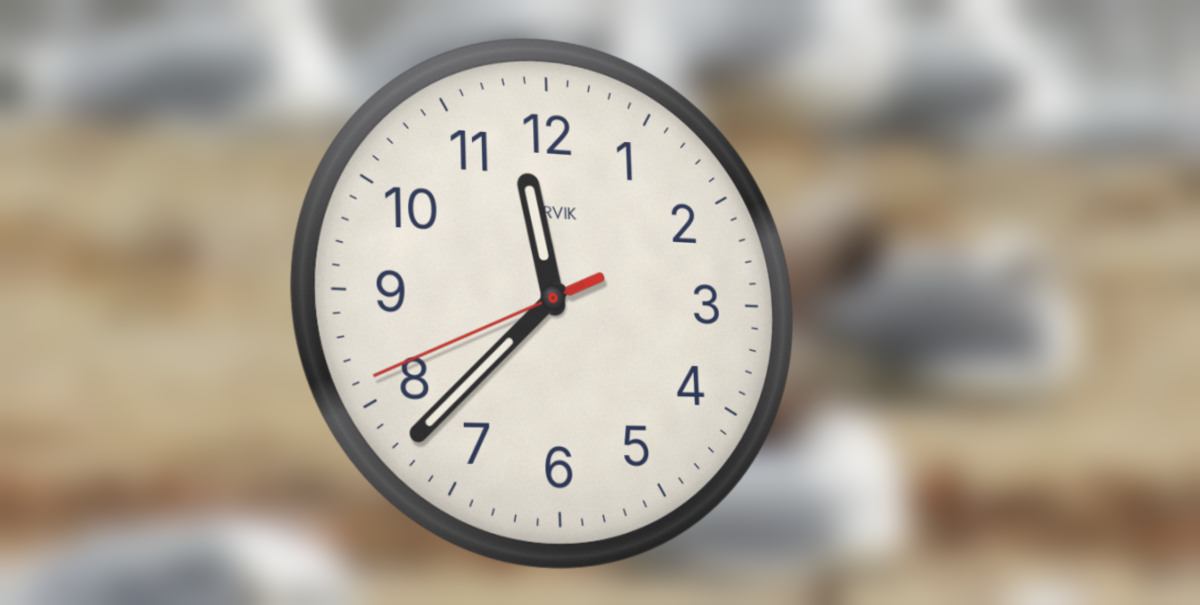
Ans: 11:37:41
